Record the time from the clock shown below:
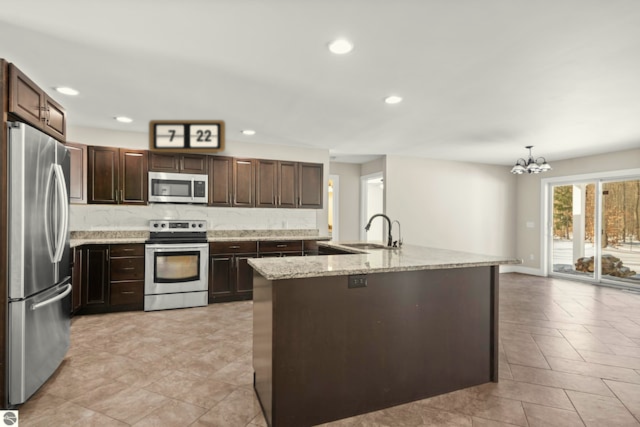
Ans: 7:22
